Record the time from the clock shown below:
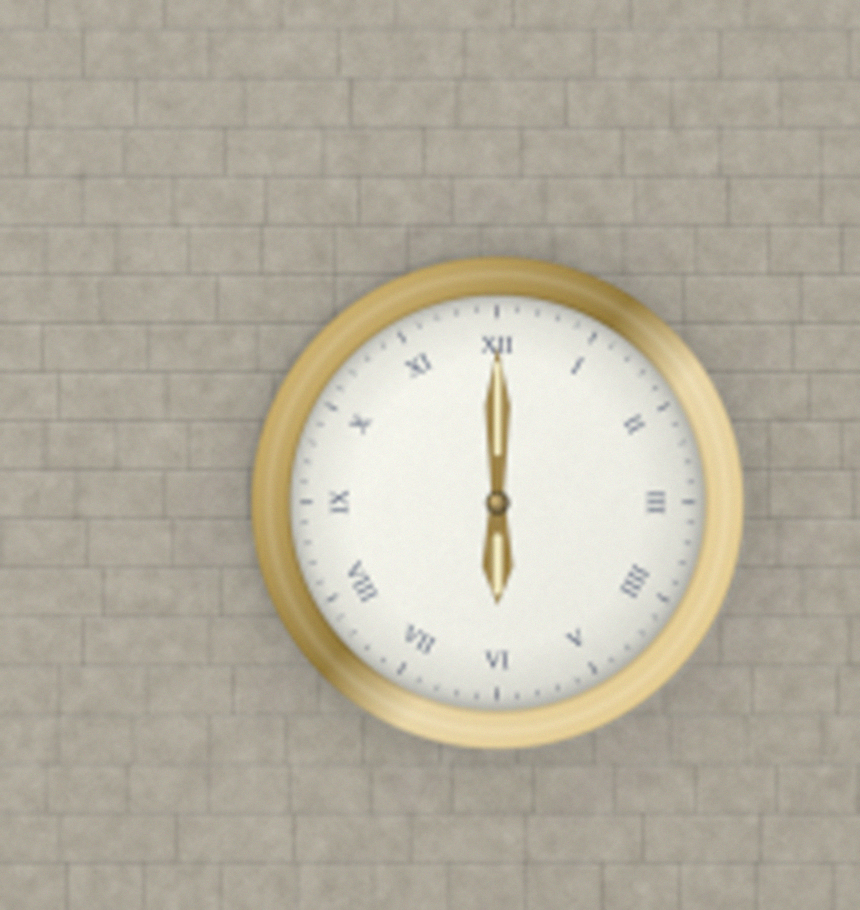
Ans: 6:00
